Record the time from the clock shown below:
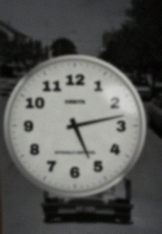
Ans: 5:13
